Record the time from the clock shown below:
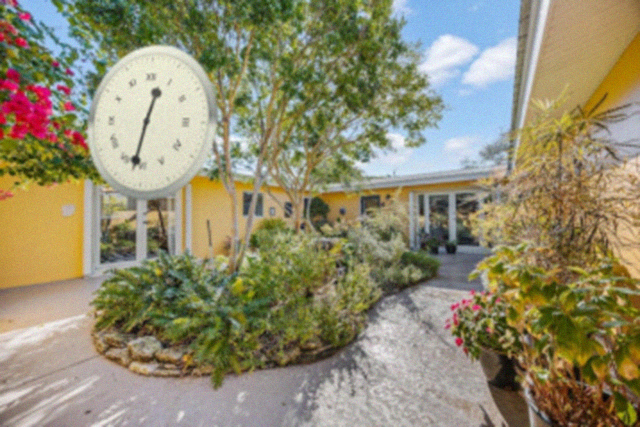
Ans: 12:32
